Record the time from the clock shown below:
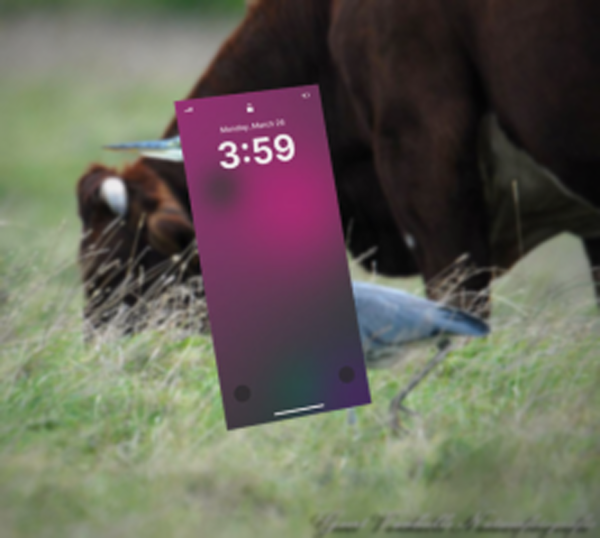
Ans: 3:59
